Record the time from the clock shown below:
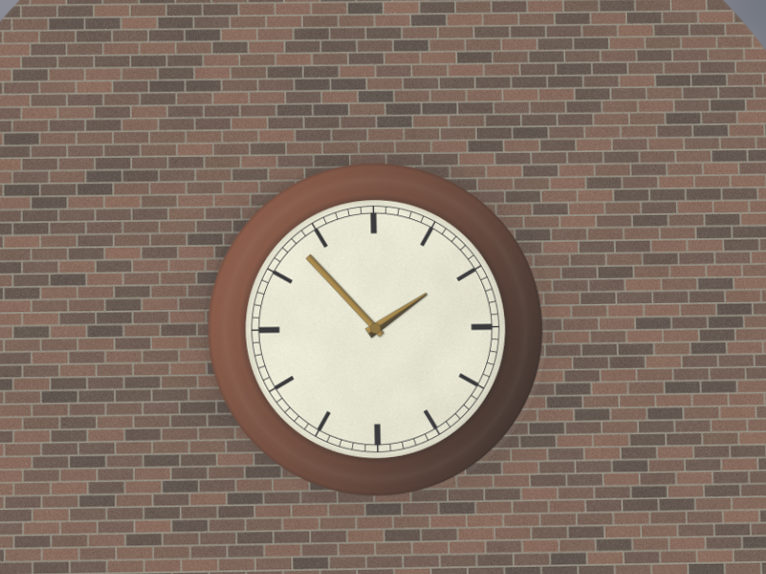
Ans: 1:53
